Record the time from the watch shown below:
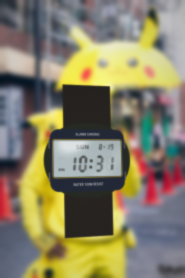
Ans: 10:31
